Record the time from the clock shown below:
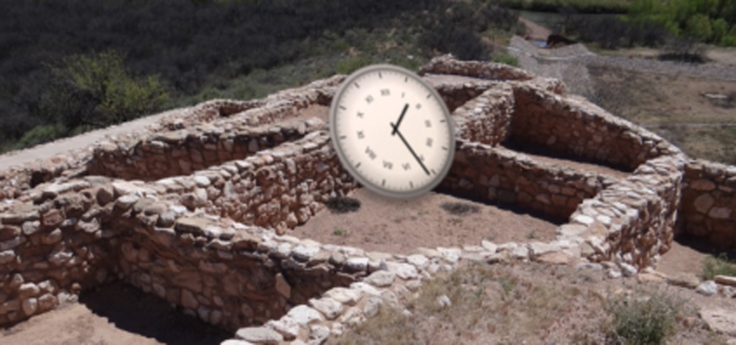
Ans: 1:26
